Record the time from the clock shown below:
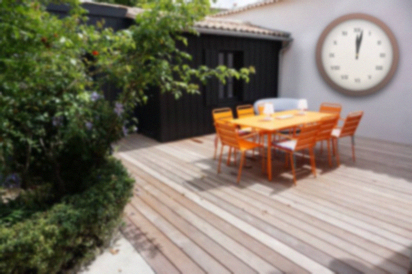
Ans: 12:02
